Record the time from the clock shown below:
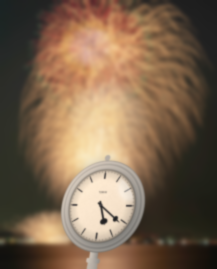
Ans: 5:21
